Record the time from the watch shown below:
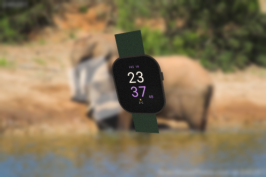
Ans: 23:37
